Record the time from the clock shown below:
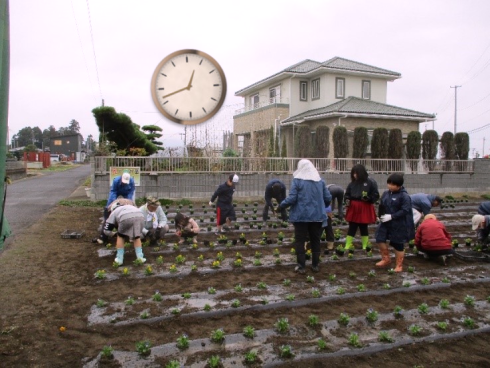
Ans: 12:42
